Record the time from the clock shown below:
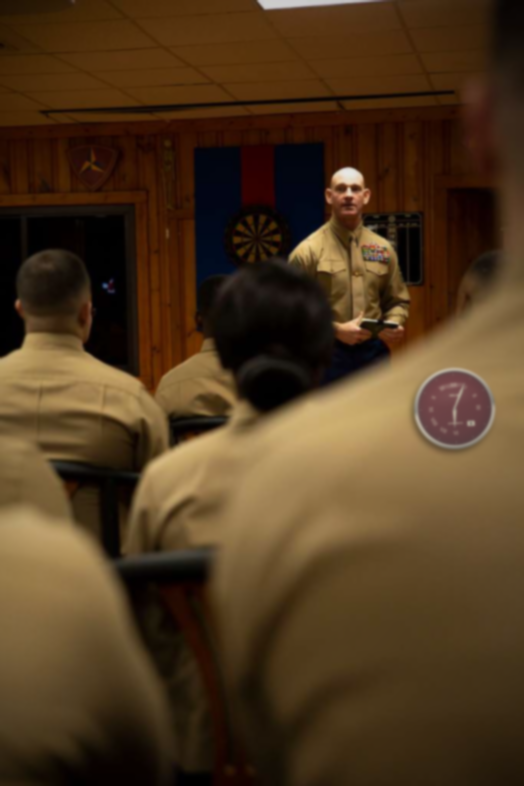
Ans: 6:04
